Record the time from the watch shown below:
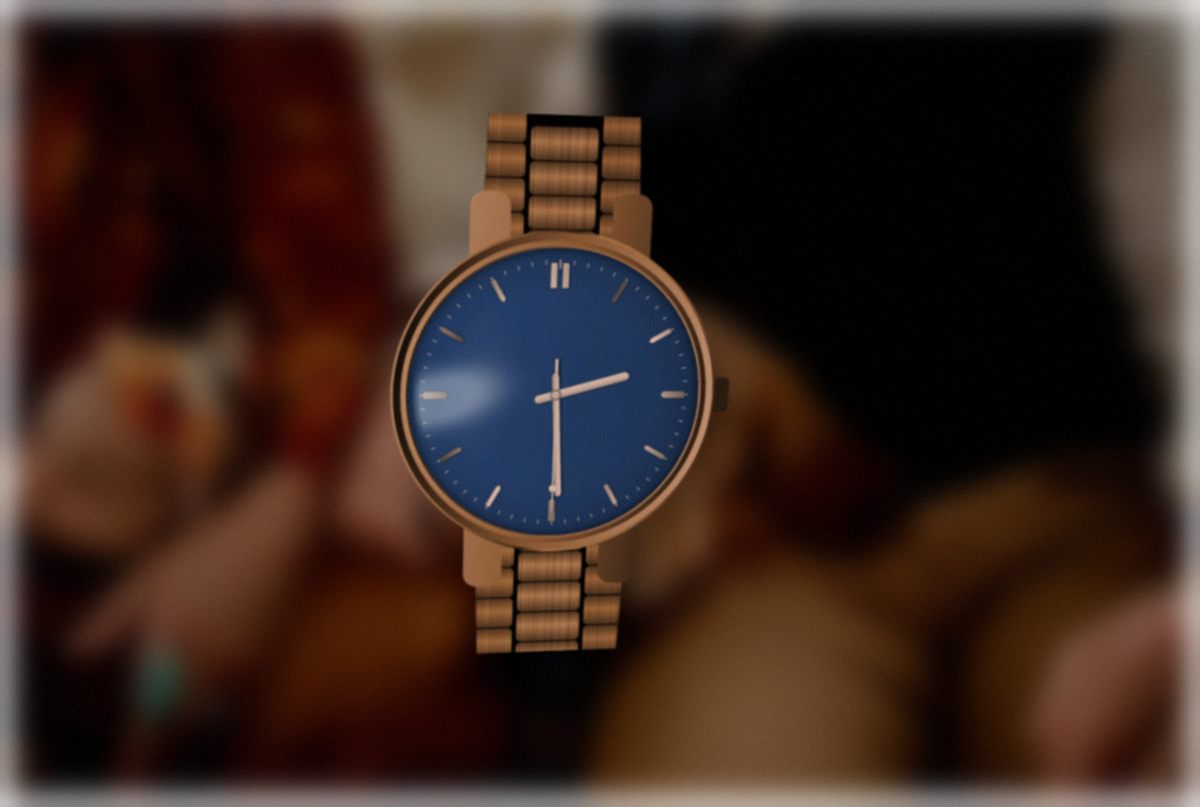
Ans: 2:29:30
